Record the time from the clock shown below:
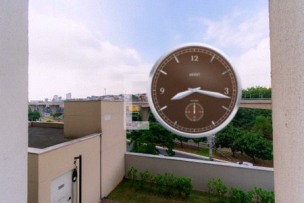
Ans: 8:17
